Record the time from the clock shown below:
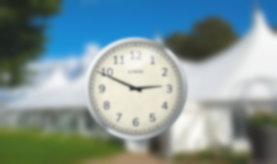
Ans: 2:49
